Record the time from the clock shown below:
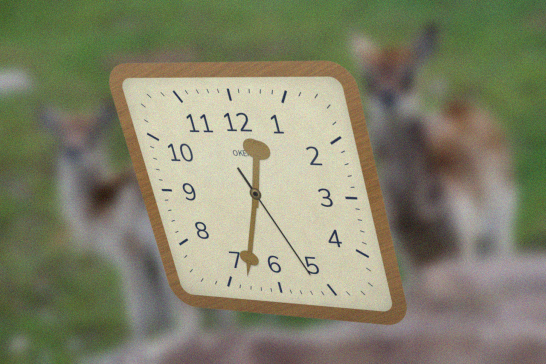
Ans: 12:33:26
